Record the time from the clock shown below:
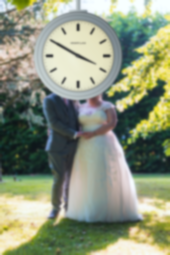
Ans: 3:50
